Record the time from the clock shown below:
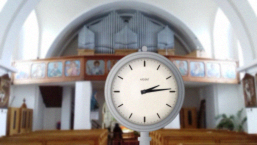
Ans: 2:14
